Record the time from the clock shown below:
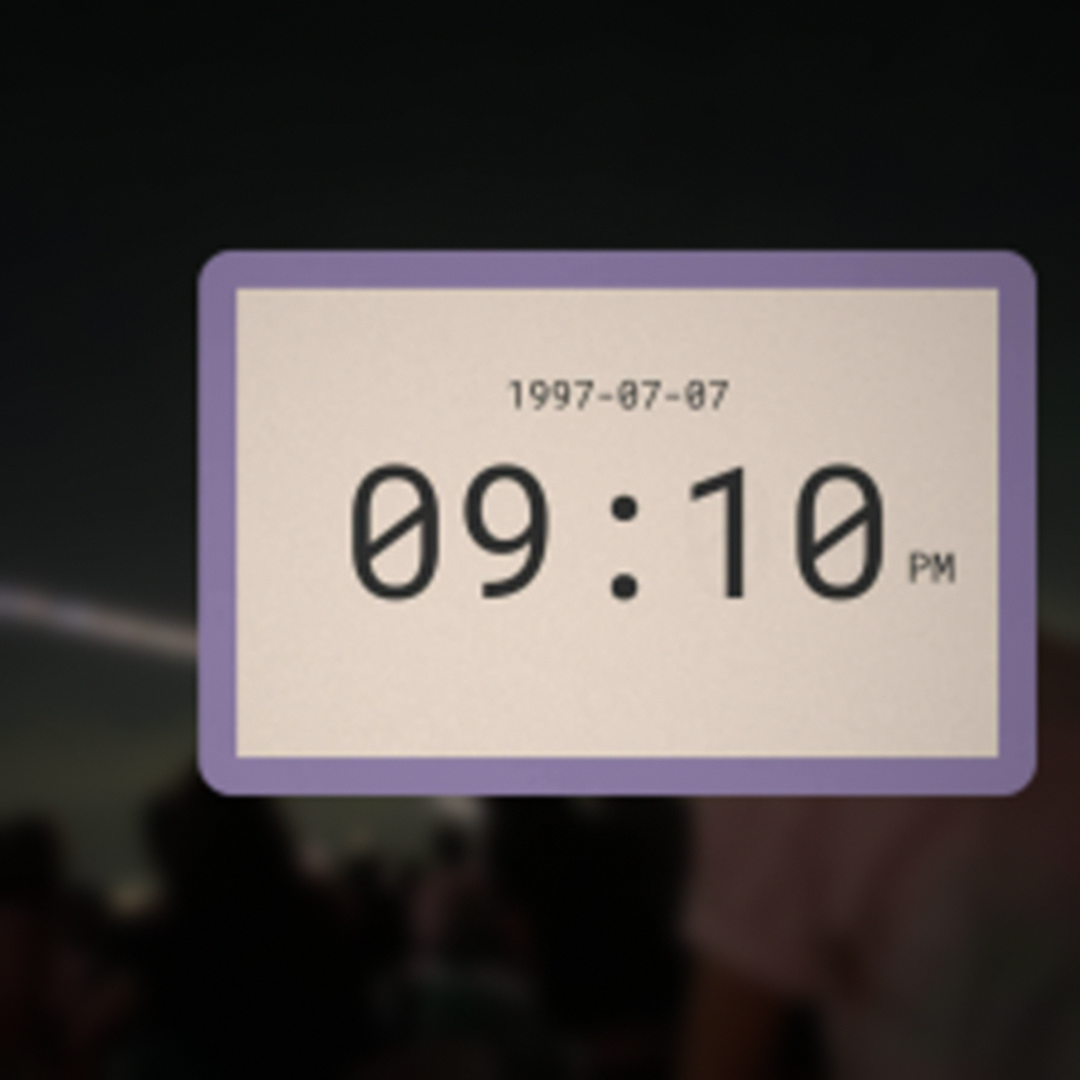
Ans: 9:10
